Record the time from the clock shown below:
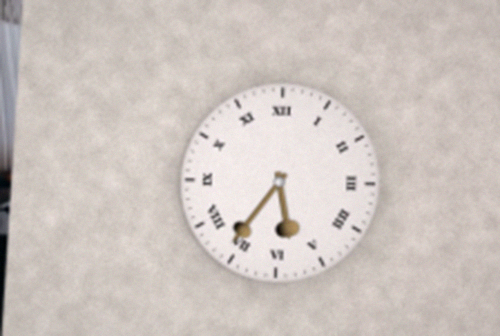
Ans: 5:36
